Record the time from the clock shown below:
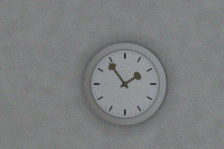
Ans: 1:54
